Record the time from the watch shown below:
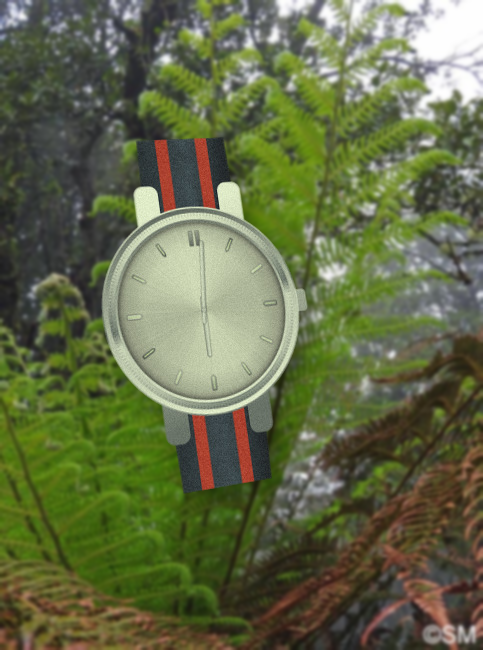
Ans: 6:01
